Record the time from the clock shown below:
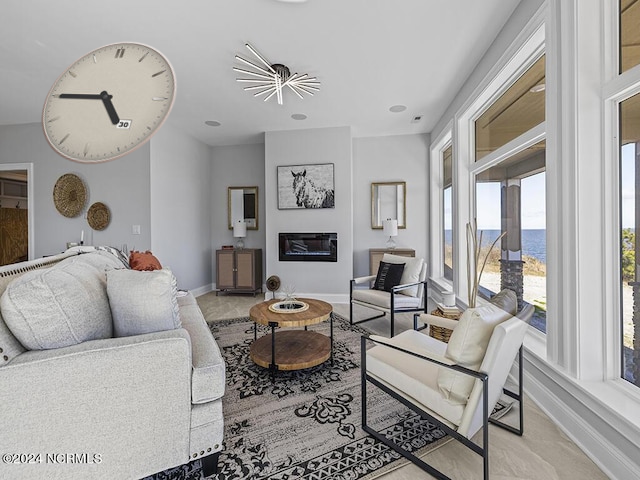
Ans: 4:45
